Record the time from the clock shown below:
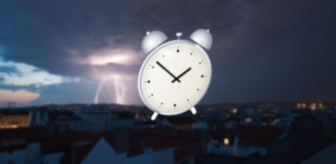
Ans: 1:52
